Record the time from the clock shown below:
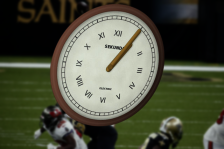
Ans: 1:05
